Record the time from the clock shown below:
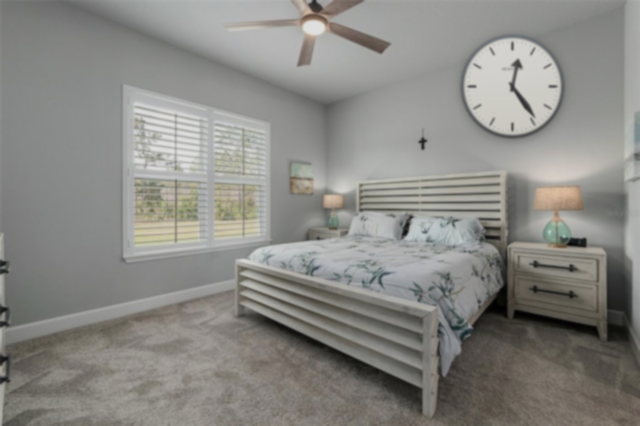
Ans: 12:24
